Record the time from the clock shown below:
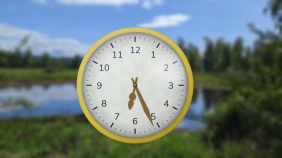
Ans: 6:26
